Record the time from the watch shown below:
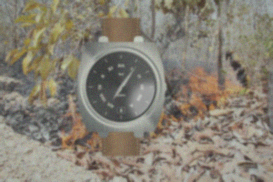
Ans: 7:06
